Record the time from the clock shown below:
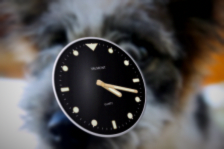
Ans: 4:18
